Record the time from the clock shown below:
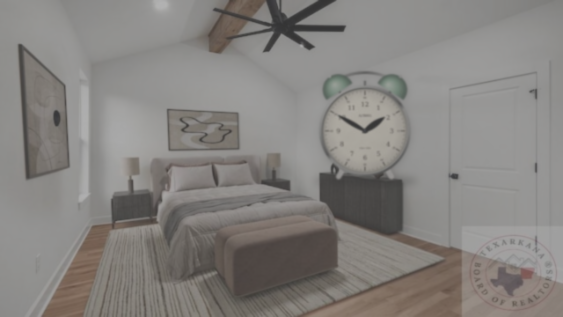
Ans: 1:50
